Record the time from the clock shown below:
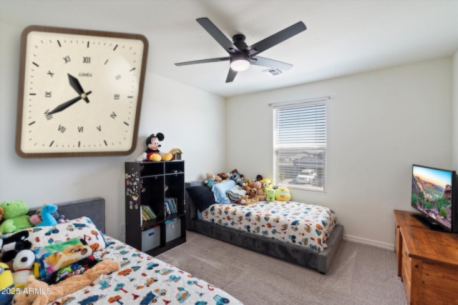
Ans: 10:40
